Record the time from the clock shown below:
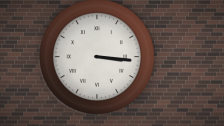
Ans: 3:16
